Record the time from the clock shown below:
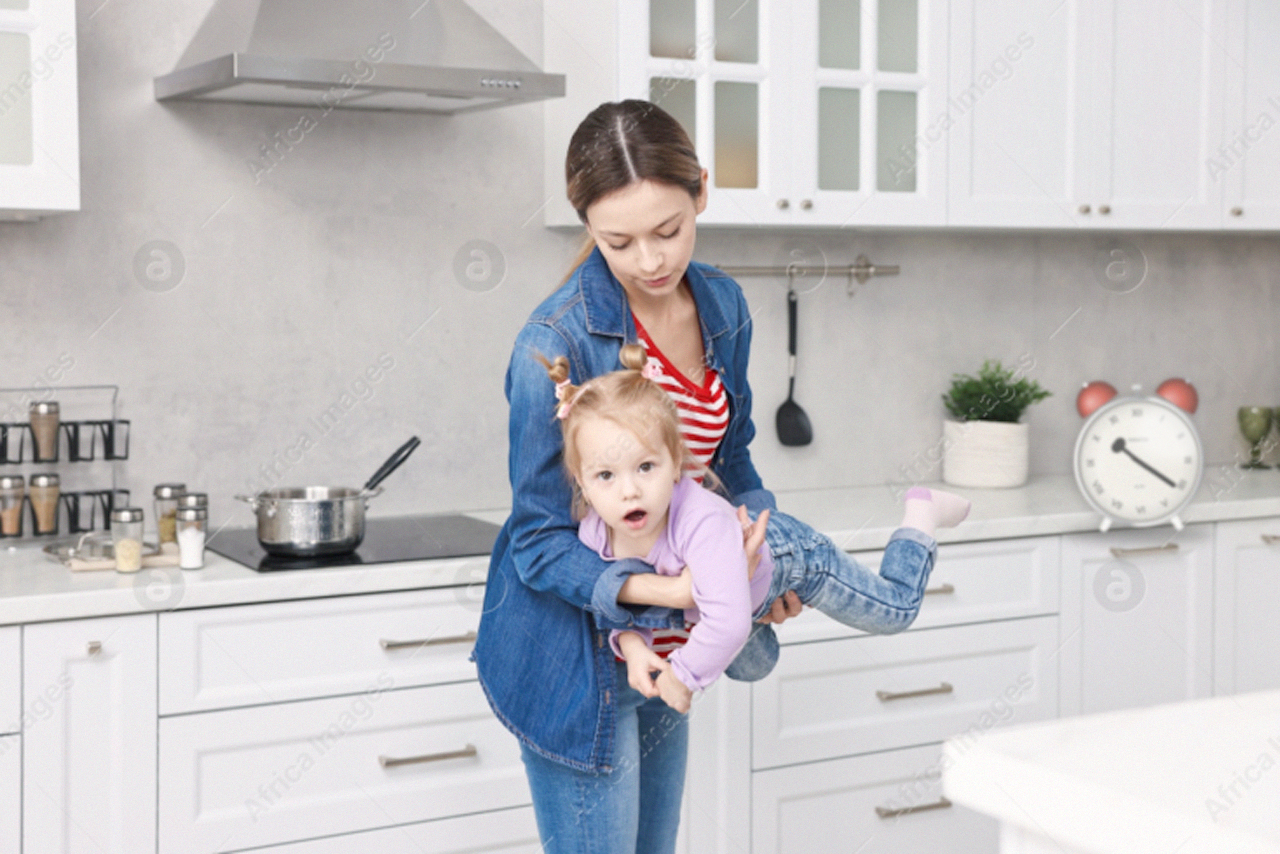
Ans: 10:21
